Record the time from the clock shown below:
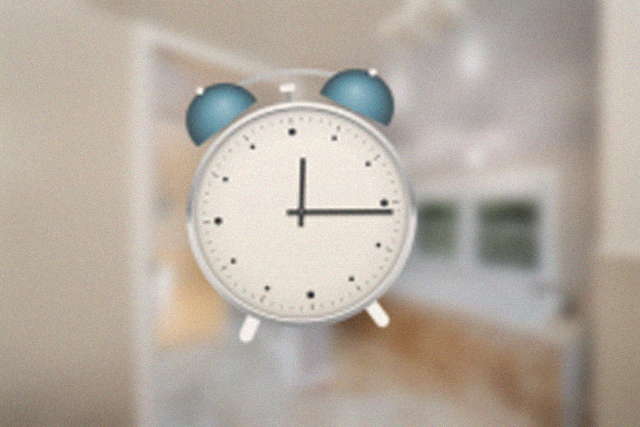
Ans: 12:16
